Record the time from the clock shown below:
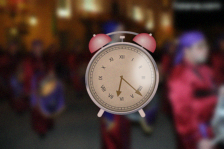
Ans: 6:22
